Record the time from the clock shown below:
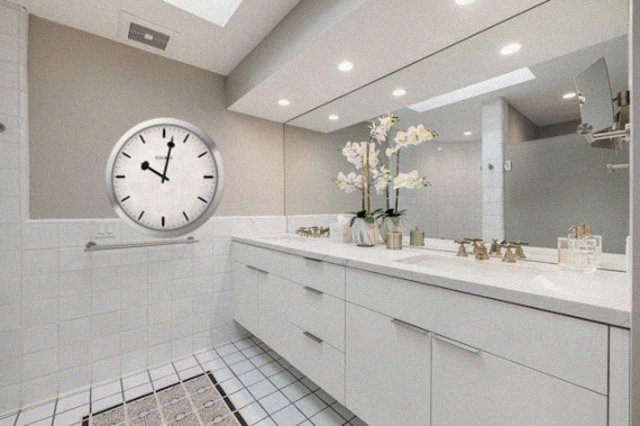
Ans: 10:02
